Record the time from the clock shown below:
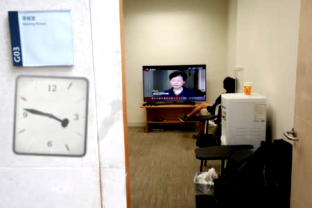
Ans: 3:47
